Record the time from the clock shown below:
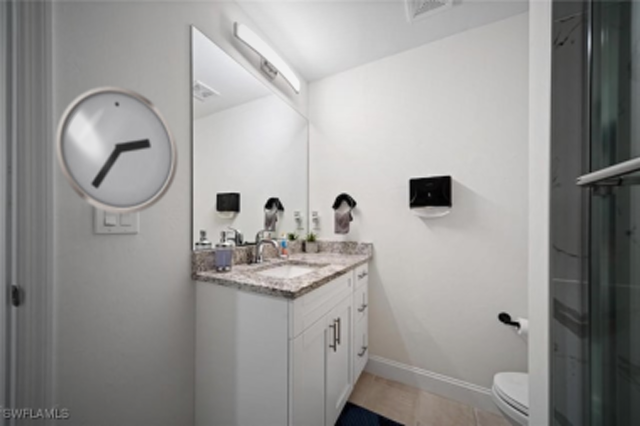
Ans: 2:36
